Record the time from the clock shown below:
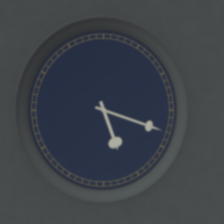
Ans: 5:18
